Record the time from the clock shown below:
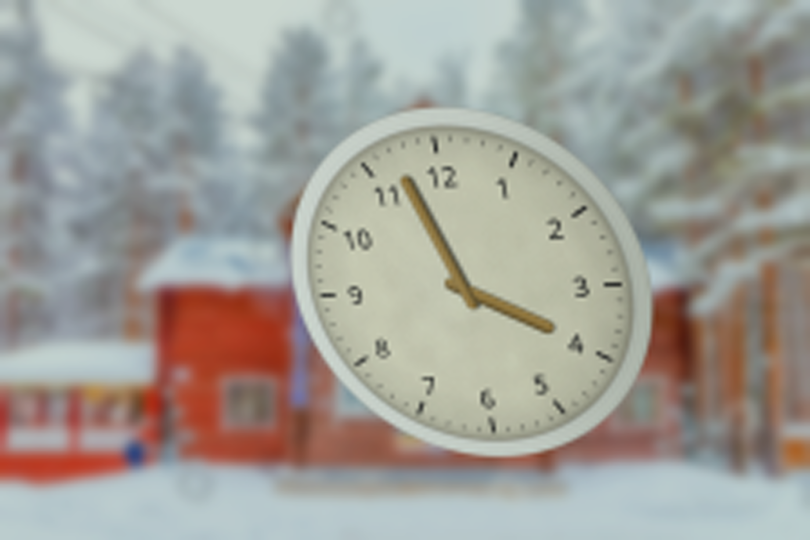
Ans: 3:57
